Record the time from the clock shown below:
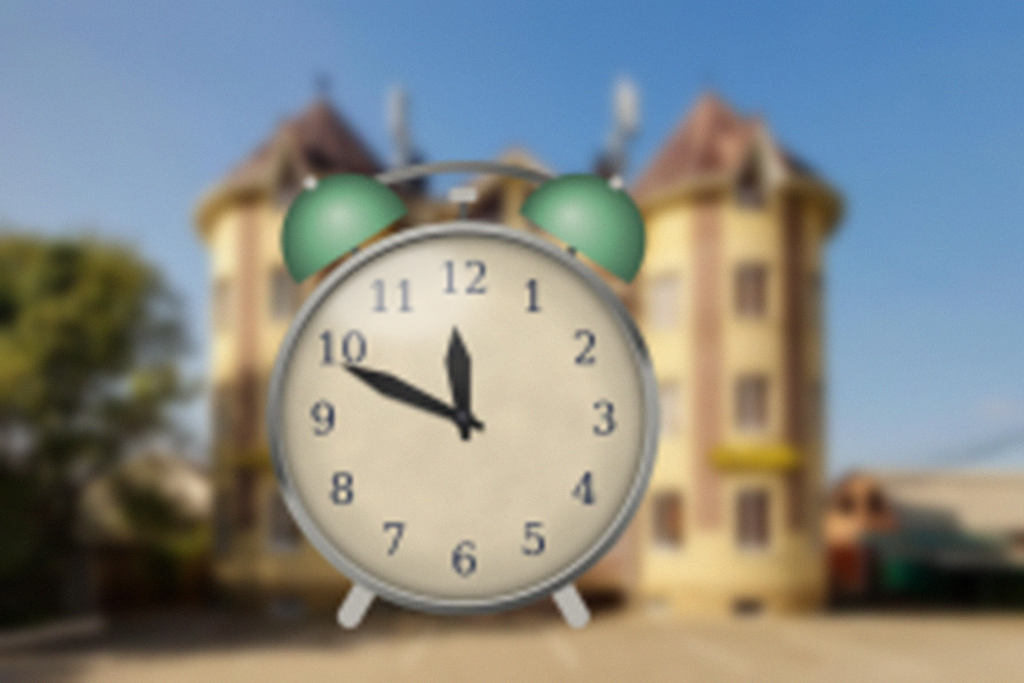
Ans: 11:49
